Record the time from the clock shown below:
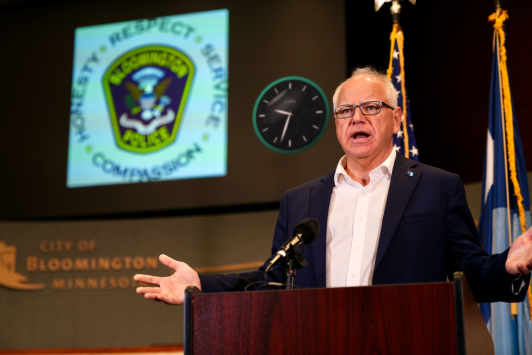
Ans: 9:33
